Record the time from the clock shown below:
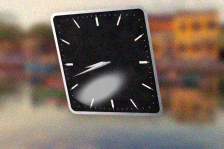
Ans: 8:42
